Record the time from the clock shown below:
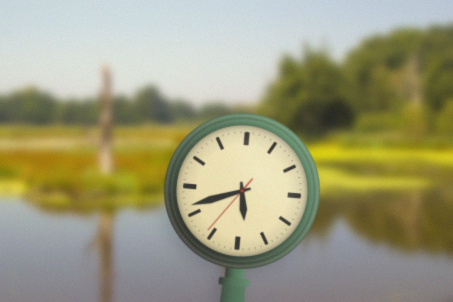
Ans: 5:41:36
